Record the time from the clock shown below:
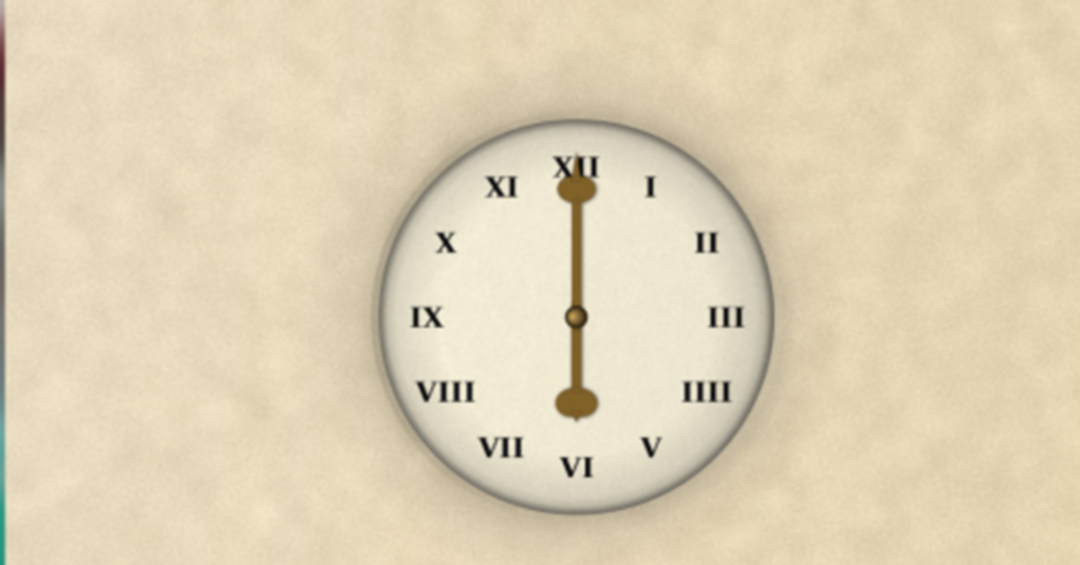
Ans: 6:00
